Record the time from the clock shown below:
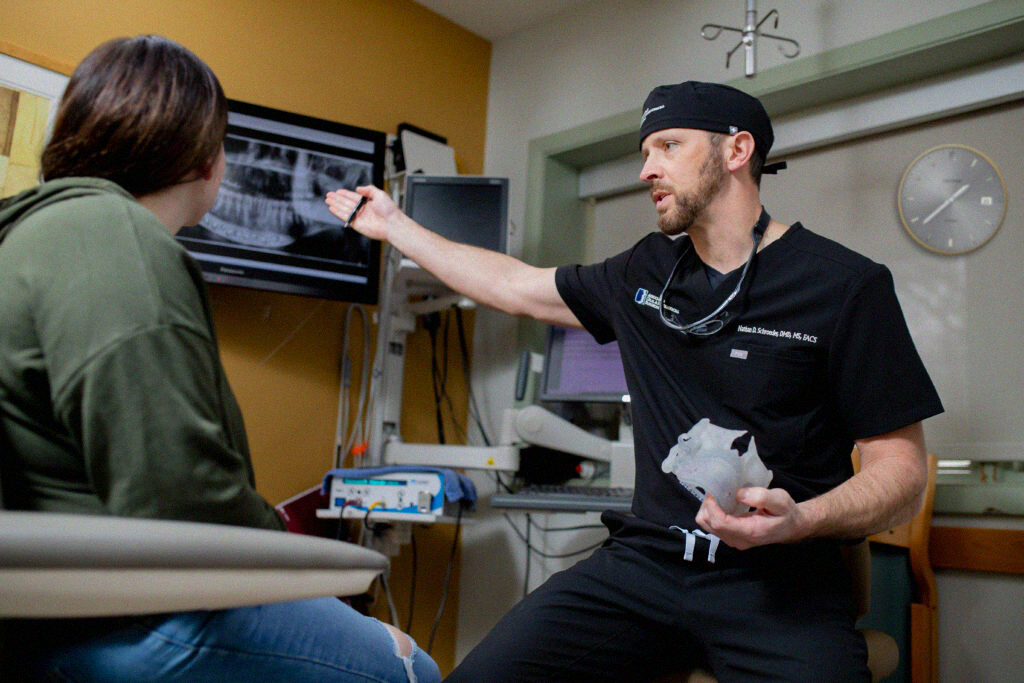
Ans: 1:38
